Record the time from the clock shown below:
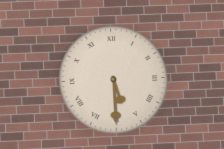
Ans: 5:30
